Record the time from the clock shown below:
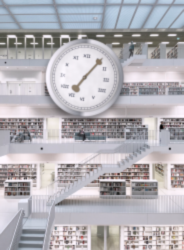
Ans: 7:06
